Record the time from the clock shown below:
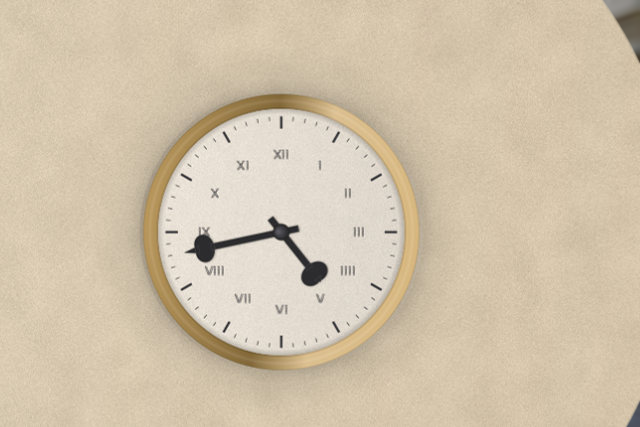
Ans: 4:43
